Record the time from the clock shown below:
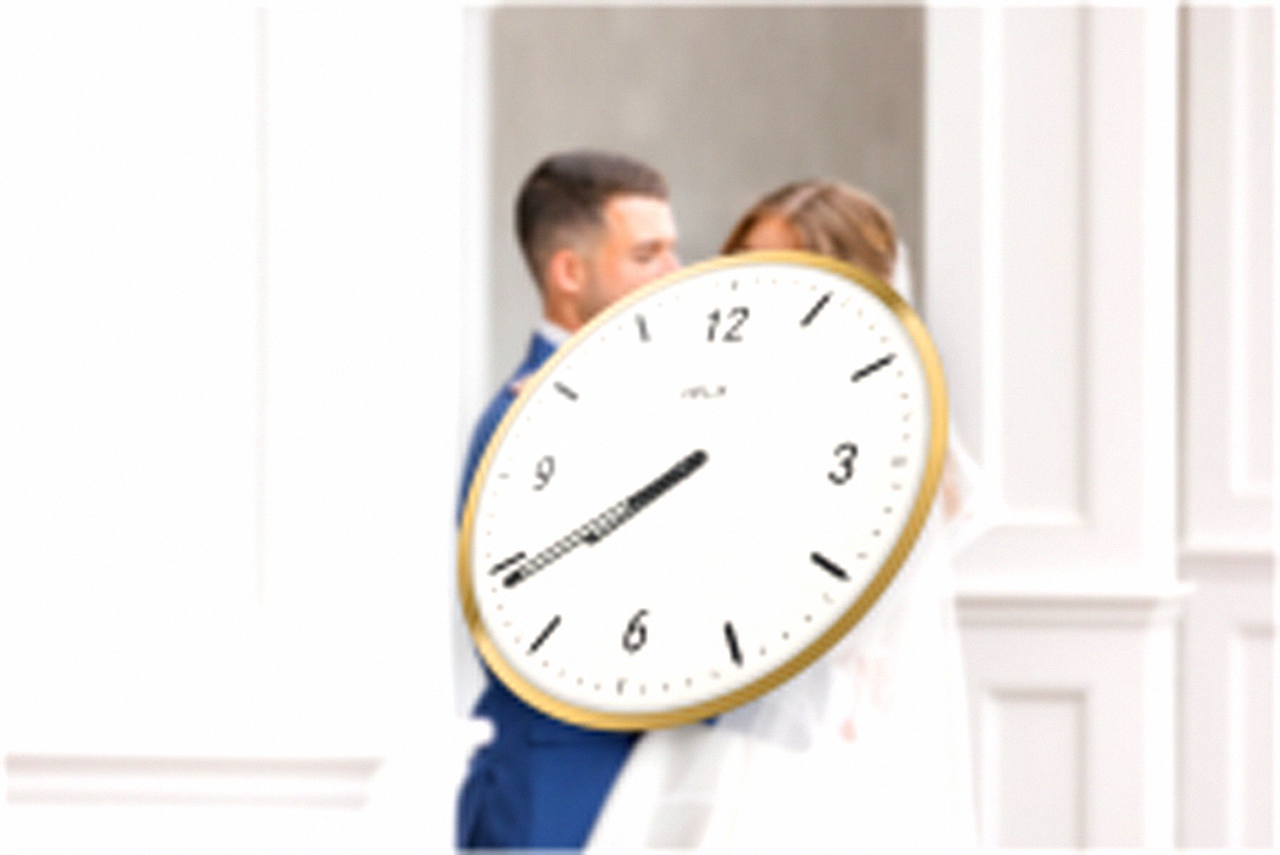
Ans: 7:39
